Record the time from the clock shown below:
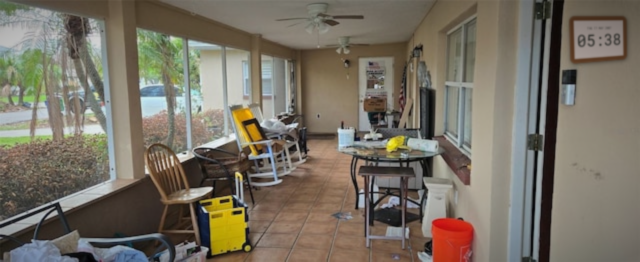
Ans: 5:38
